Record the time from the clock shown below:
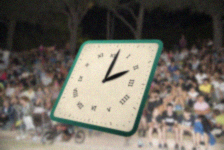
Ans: 2:01
